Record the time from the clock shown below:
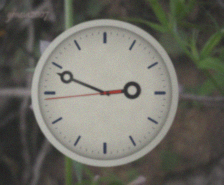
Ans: 2:48:44
